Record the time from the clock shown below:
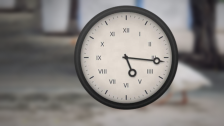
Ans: 5:16
